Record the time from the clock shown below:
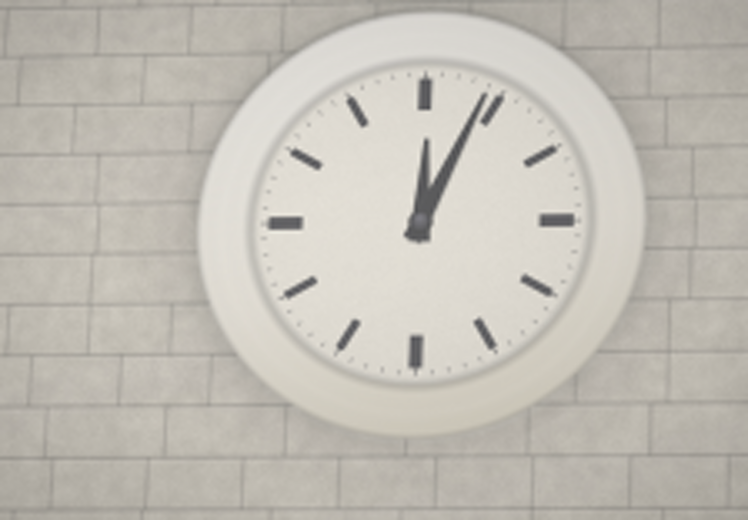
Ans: 12:04
